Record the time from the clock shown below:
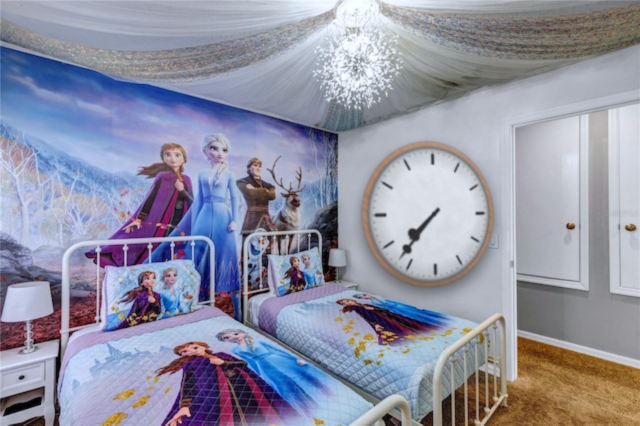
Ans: 7:37
